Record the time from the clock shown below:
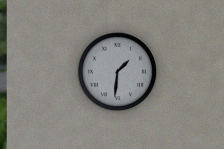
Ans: 1:31
